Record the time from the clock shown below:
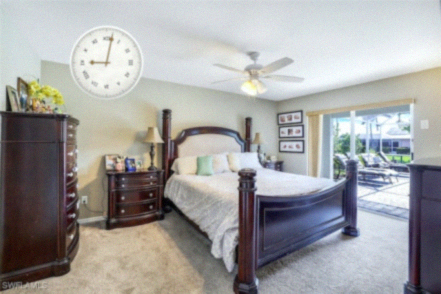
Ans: 9:02
